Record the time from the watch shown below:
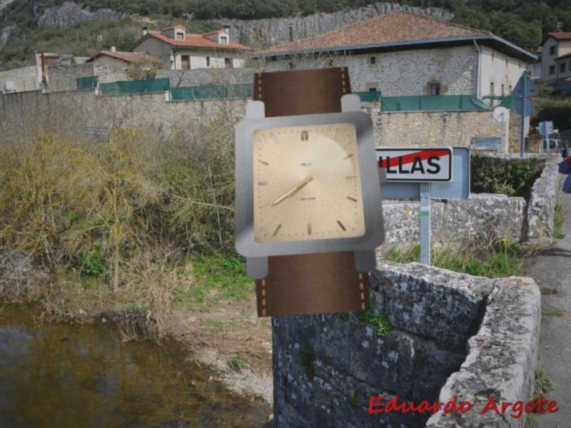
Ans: 7:39
